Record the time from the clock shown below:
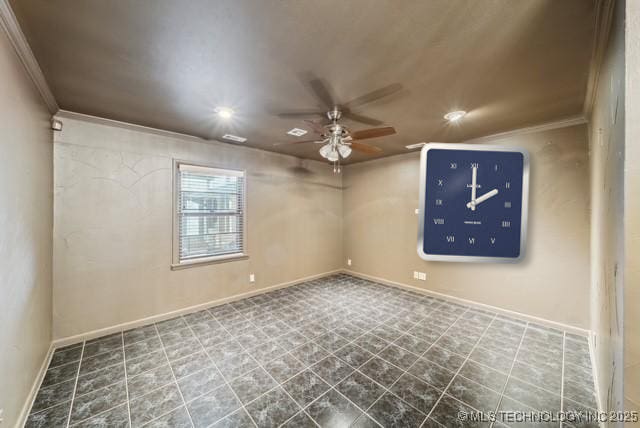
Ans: 2:00
